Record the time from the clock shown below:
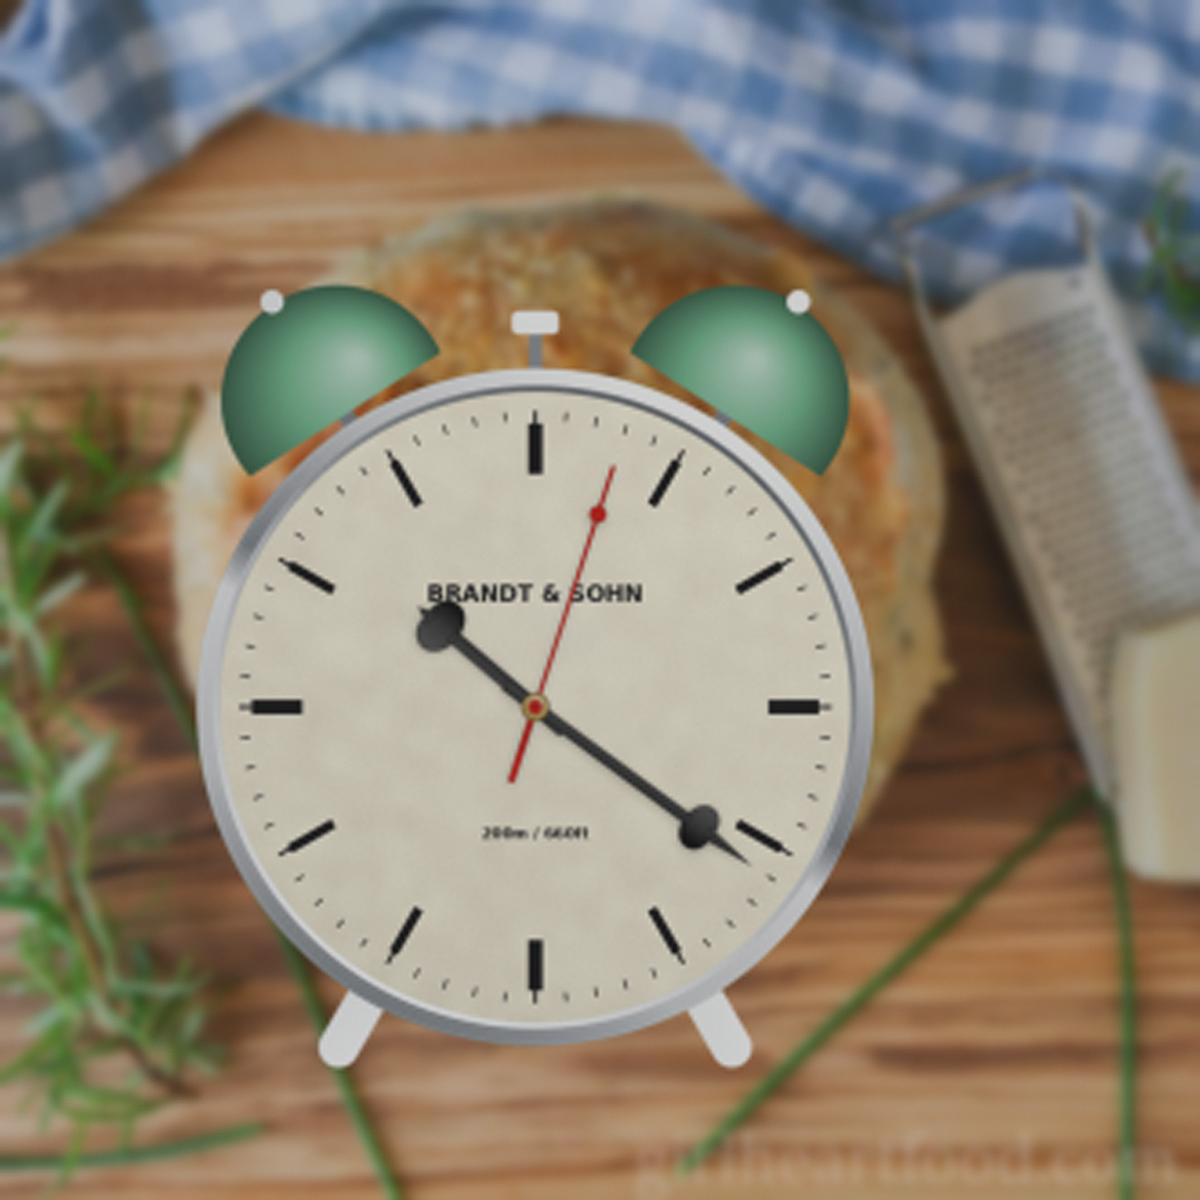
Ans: 10:21:03
